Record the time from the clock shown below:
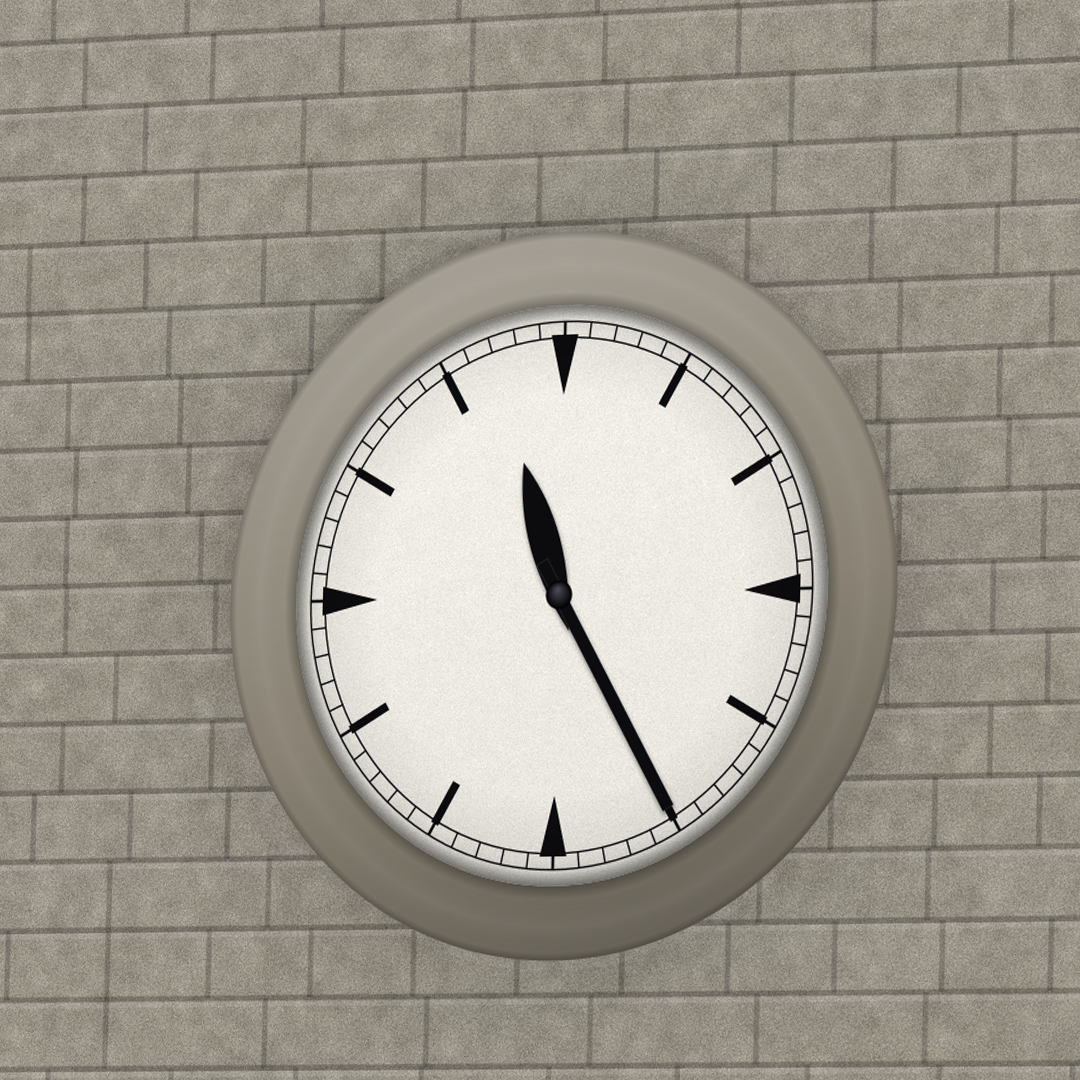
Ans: 11:25
